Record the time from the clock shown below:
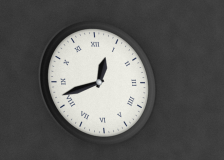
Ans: 12:42
